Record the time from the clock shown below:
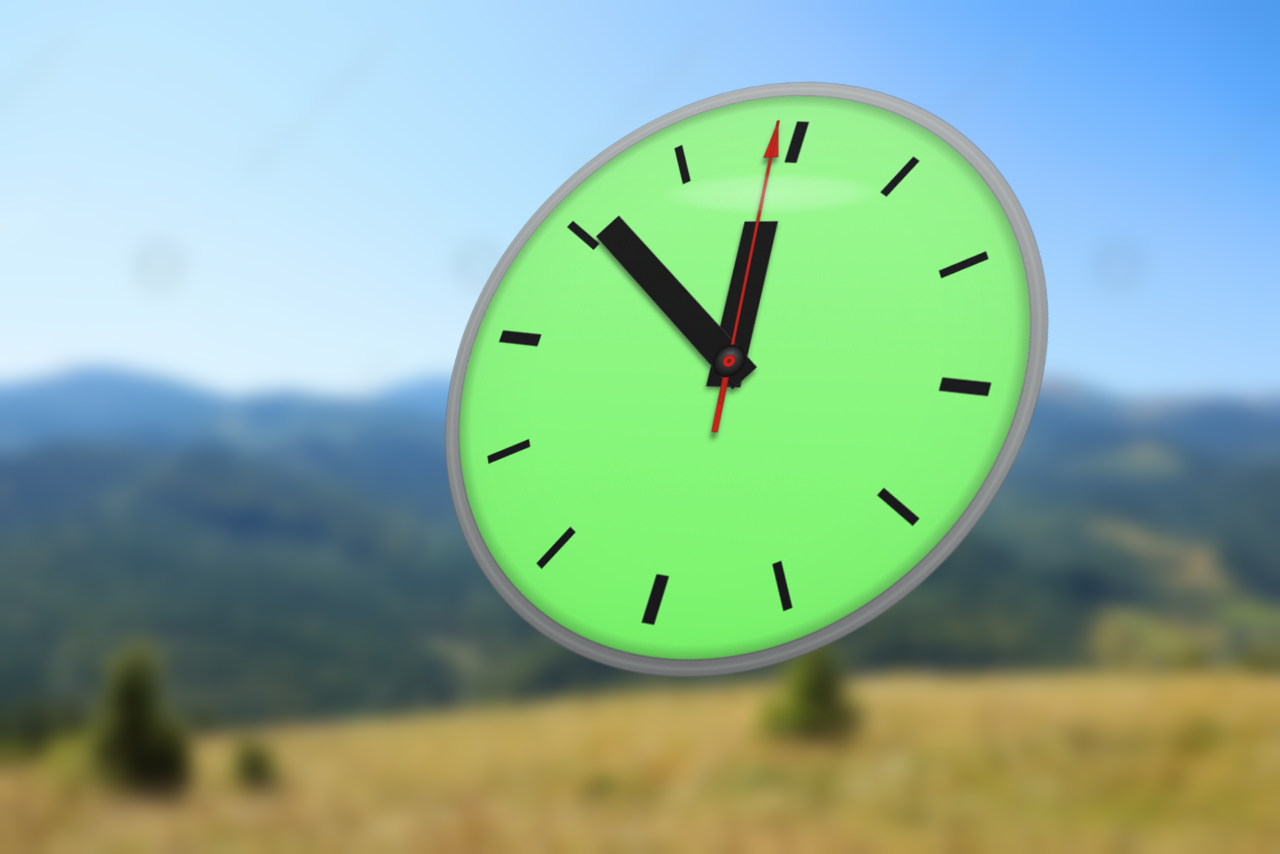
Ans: 11:50:59
